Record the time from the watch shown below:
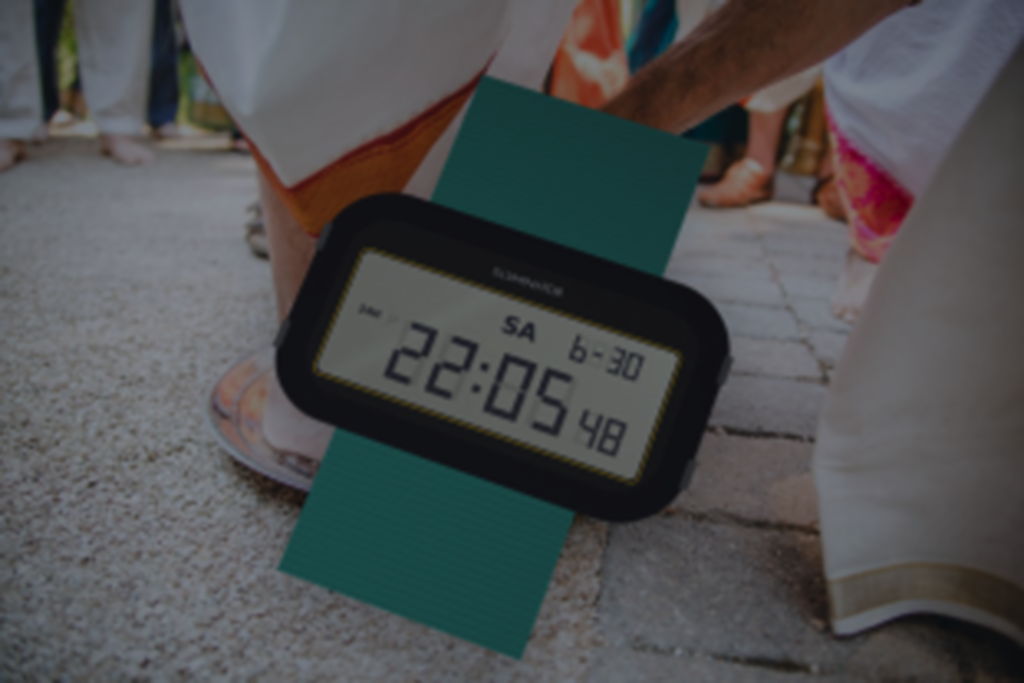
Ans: 22:05:48
